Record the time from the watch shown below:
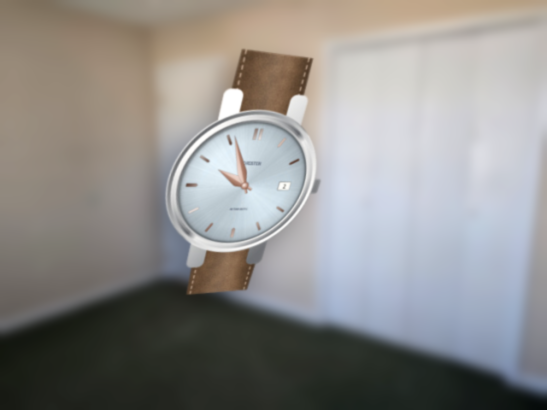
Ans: 9:56
